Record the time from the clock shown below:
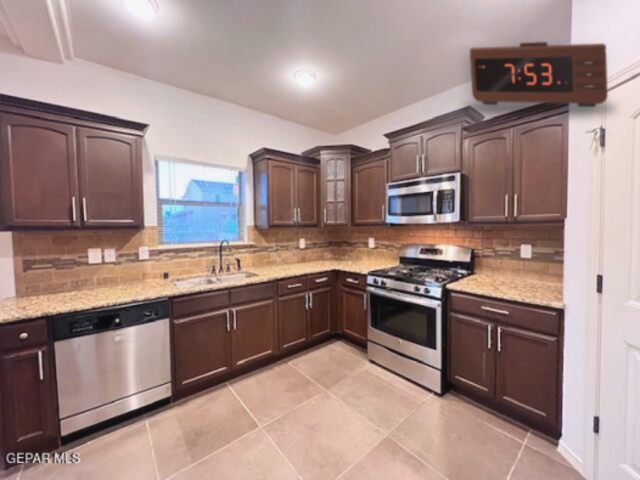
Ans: 7:53
